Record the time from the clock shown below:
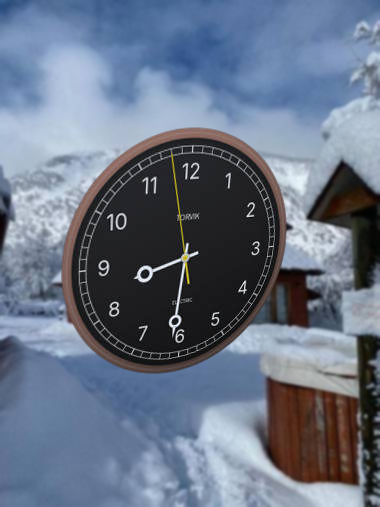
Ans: 8:30:58
